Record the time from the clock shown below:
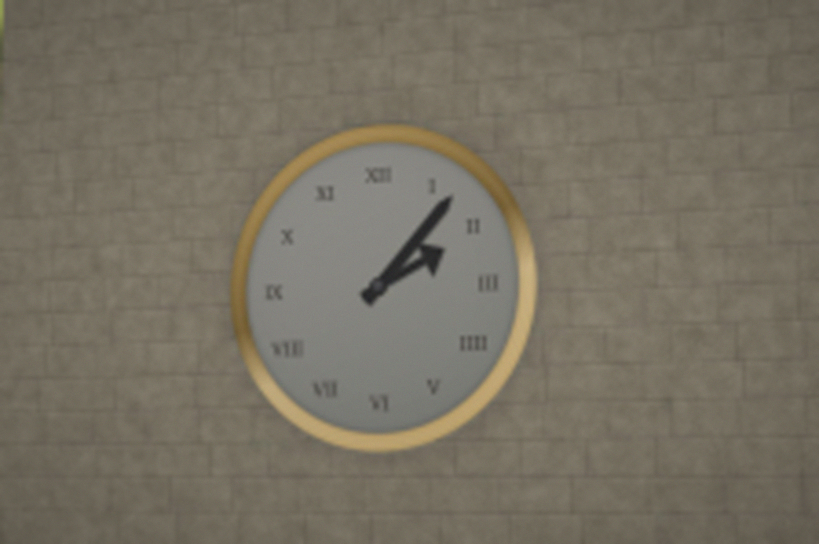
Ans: 2:07
